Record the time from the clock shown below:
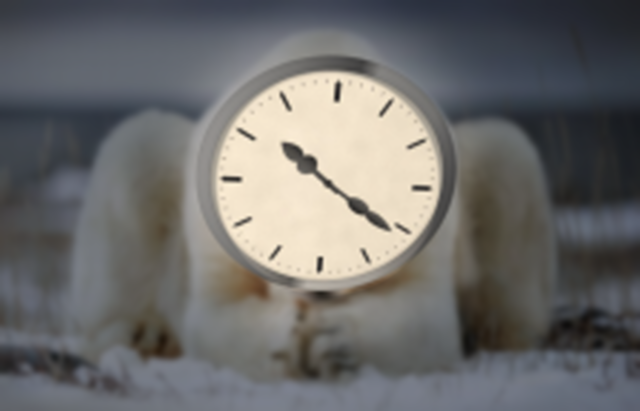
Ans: 10:21
